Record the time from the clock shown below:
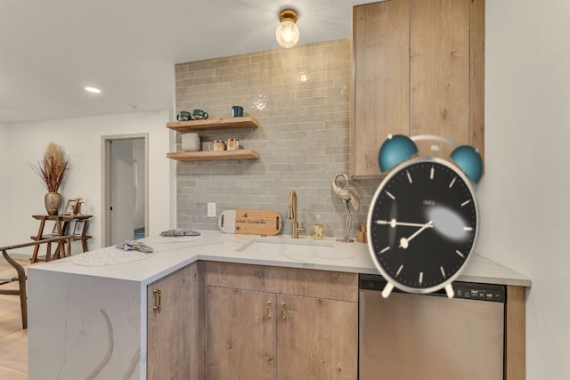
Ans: 7:45
